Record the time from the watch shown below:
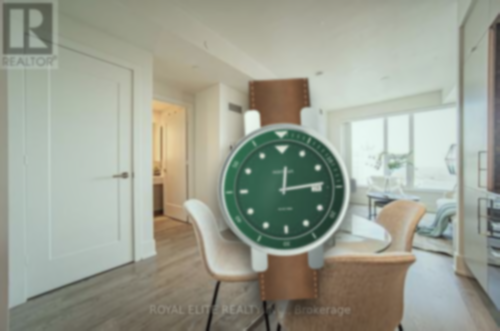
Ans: 12:14
